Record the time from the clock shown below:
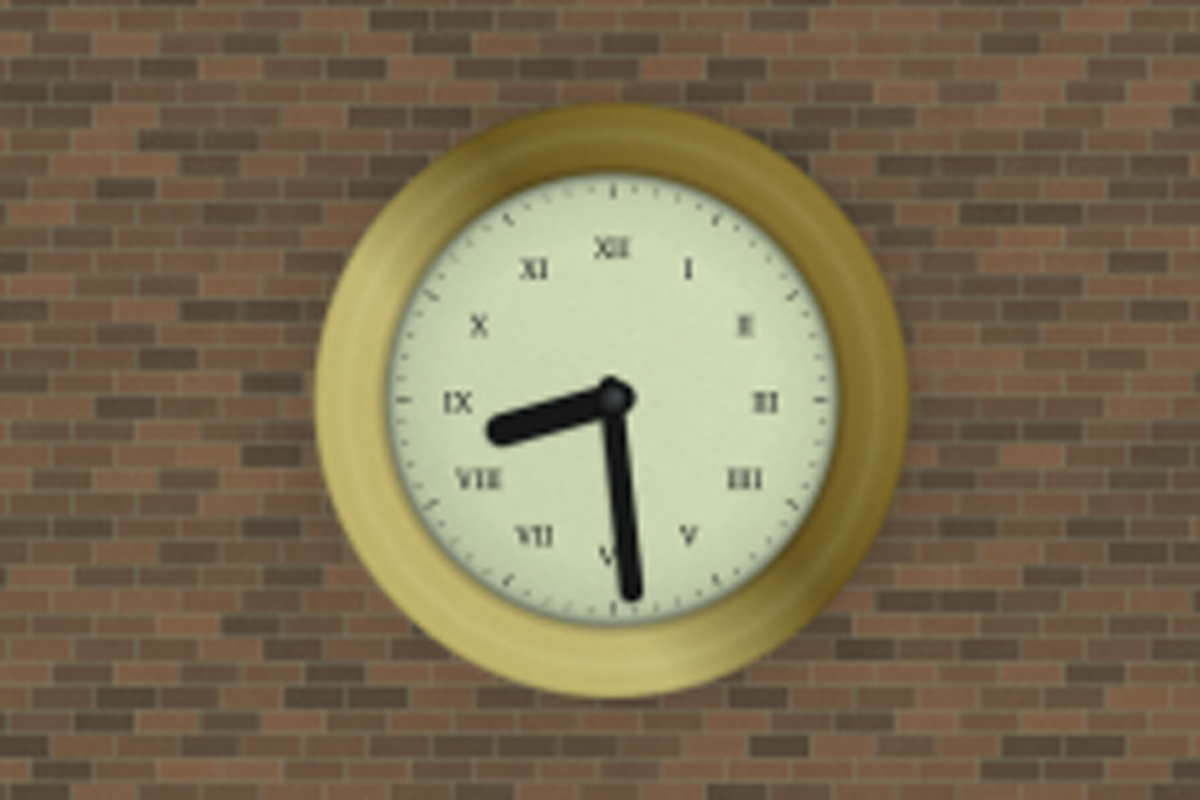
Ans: 8:29
